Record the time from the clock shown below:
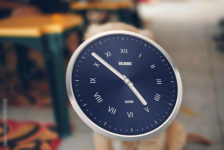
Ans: 4:52
